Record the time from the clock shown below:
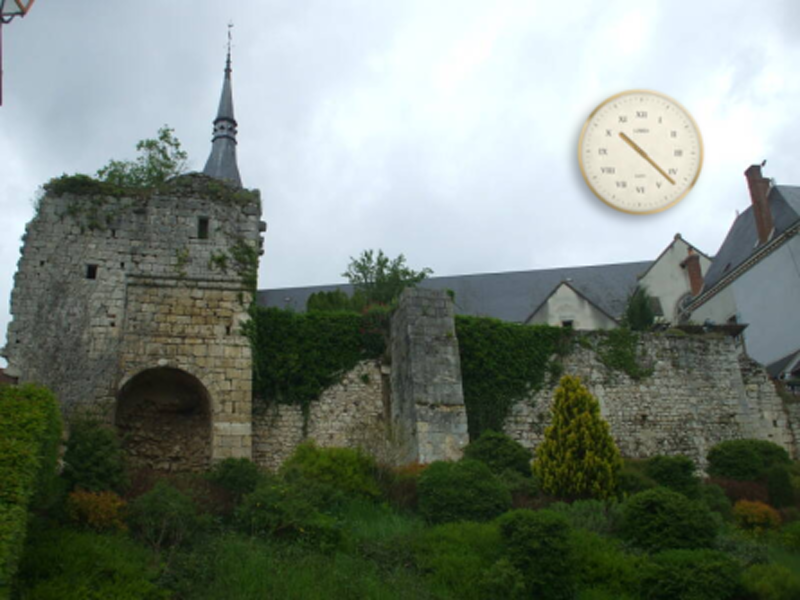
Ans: 10:22
